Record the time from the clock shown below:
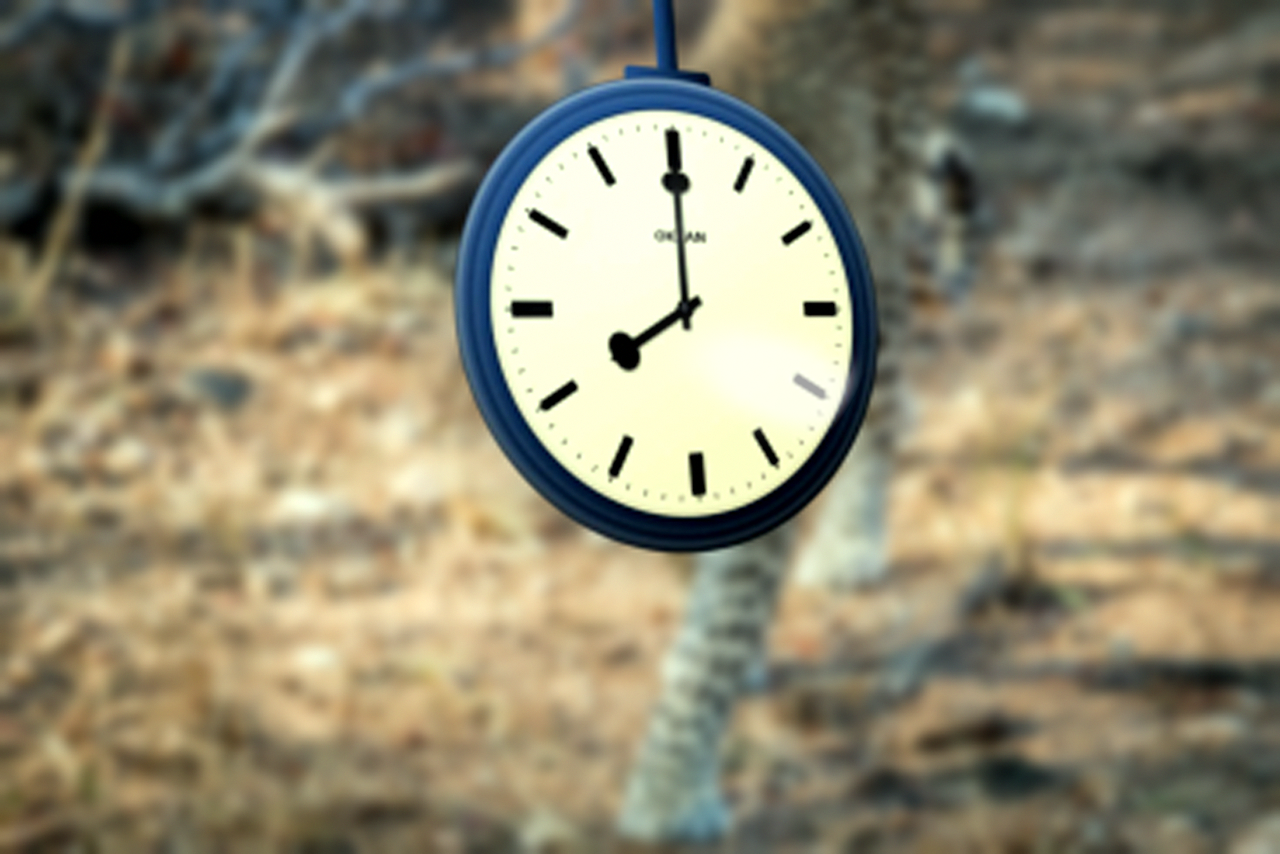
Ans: 8:00
